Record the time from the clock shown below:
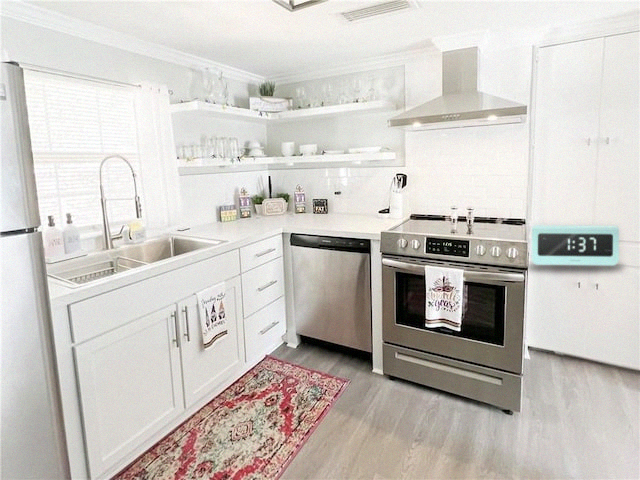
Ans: 1:37
